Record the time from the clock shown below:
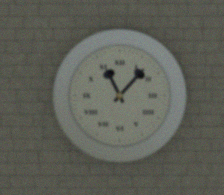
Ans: 11:07
